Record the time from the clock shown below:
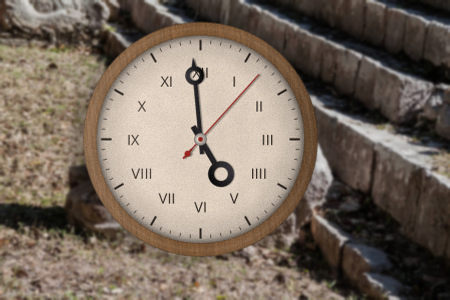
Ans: 4:59:07
